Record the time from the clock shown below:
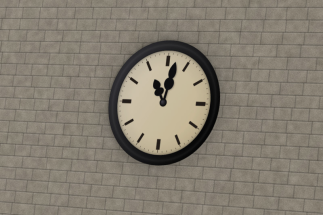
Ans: 11:02
